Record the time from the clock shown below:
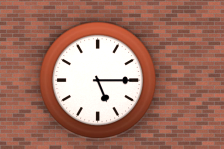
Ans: 5:15
